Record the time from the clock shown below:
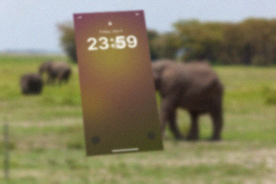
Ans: 23:59
